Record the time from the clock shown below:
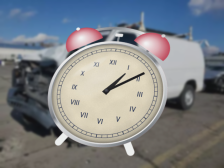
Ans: 1:09
